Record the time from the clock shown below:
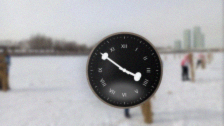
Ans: 3:51
